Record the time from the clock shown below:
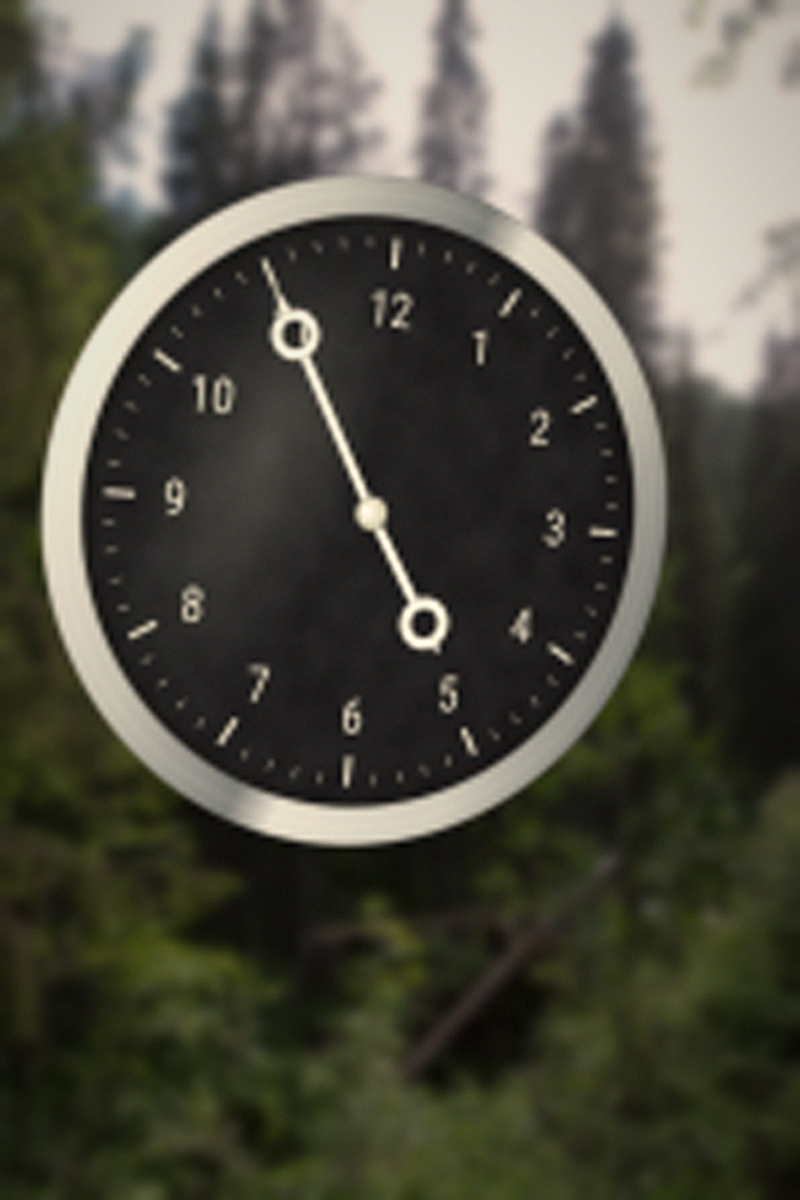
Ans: 4:55
